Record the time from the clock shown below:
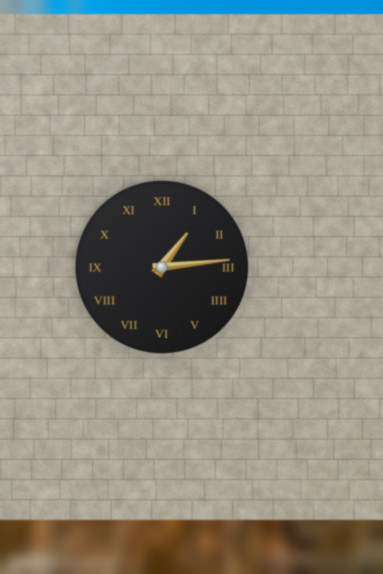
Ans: 1:14
